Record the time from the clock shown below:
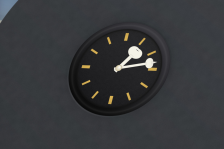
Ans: 1:13
